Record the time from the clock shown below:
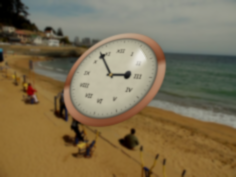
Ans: 2:53
